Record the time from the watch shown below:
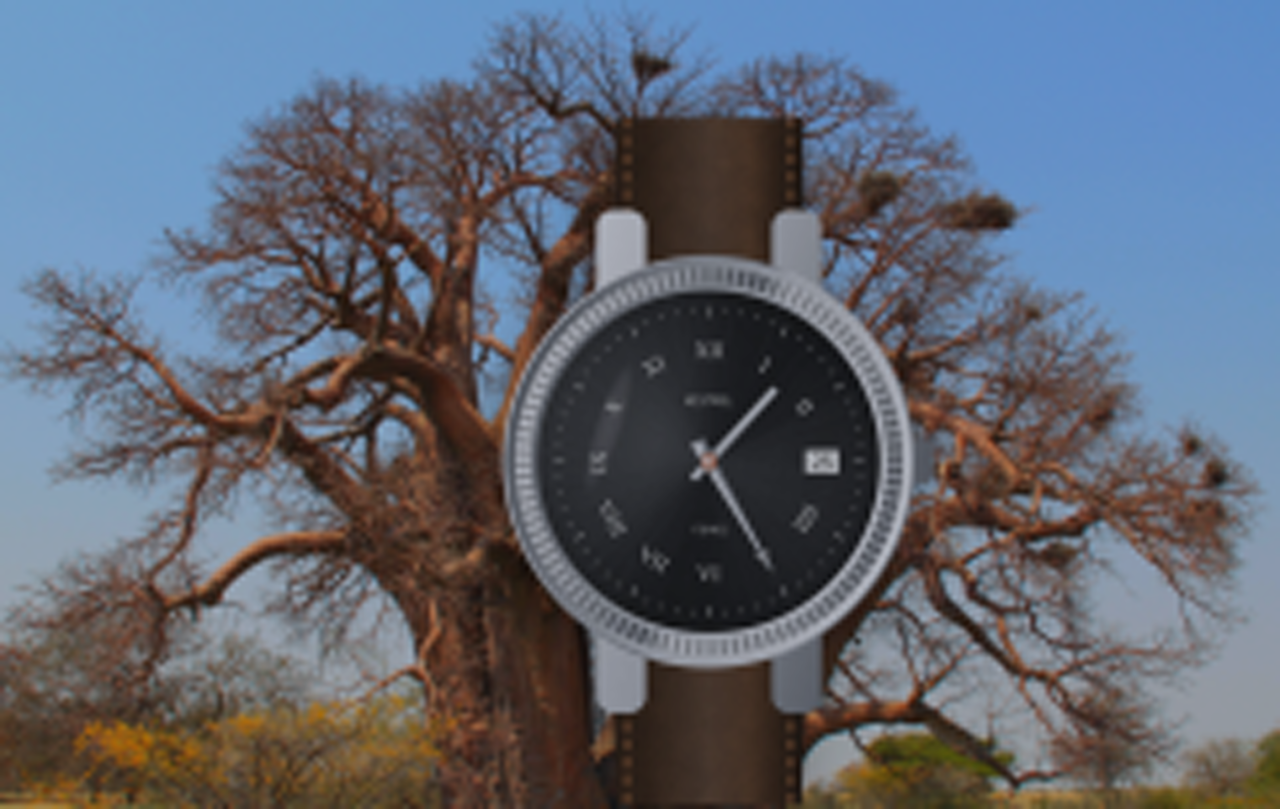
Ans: 1:25
